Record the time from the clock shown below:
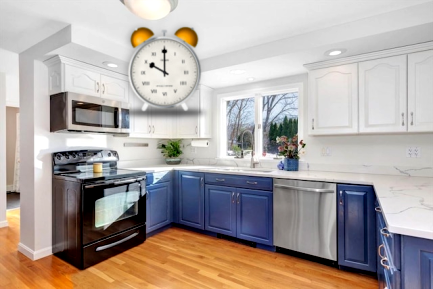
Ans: 10:00
